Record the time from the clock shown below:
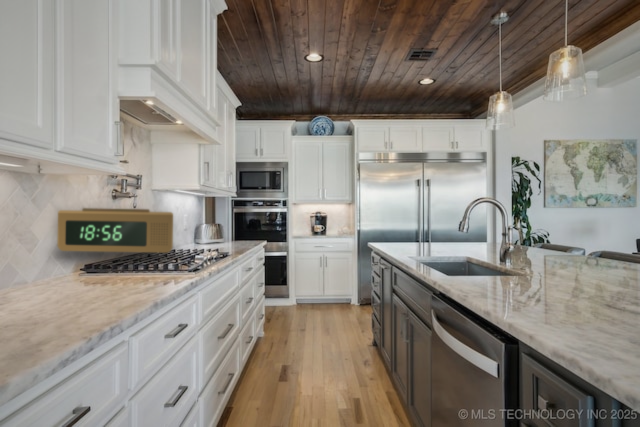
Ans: 18:56
